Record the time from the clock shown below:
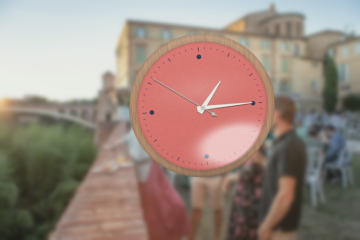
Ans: 1:14:51
